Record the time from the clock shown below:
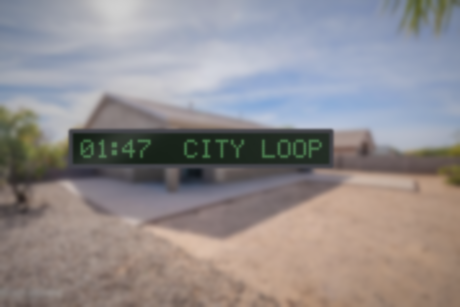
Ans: 1:47
